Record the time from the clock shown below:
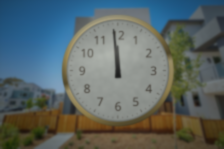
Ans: 11:59
